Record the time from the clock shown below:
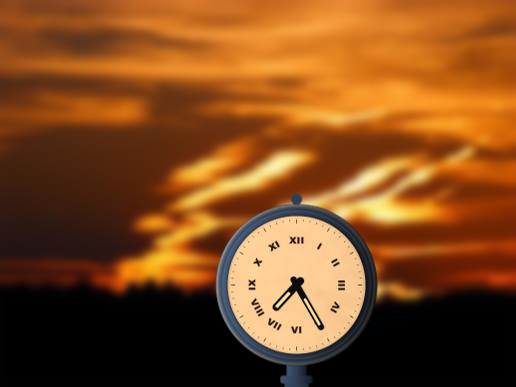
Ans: 7:25
